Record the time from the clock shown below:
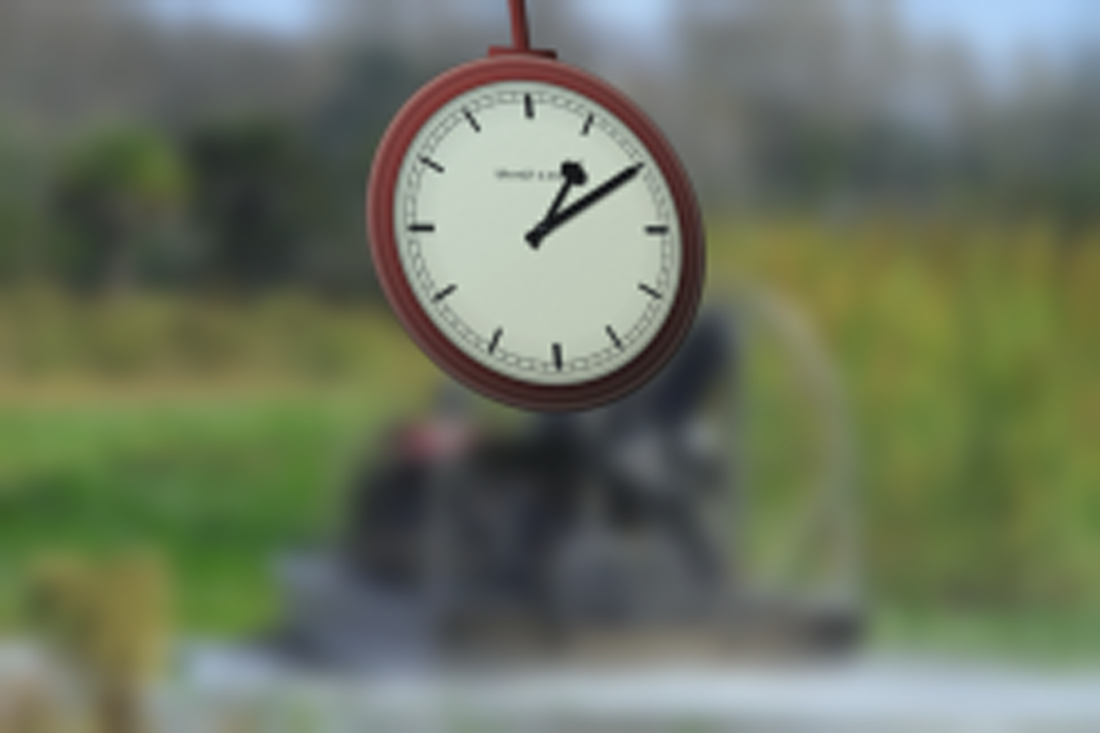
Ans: 1:10
